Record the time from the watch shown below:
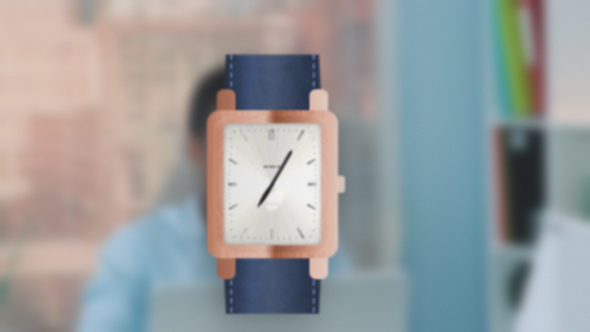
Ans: 7:05
